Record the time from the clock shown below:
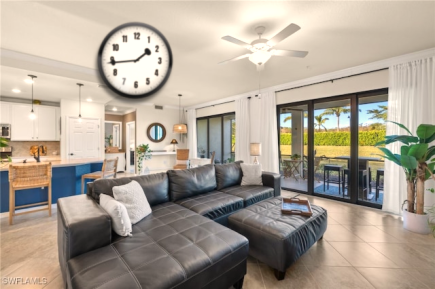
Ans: 1:44
